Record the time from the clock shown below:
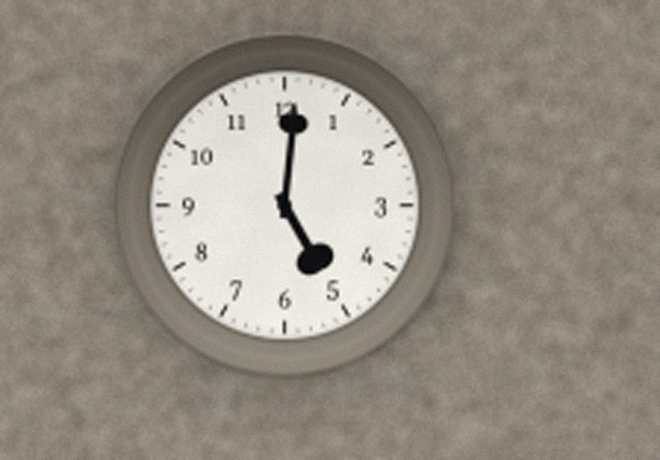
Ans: 5:01
